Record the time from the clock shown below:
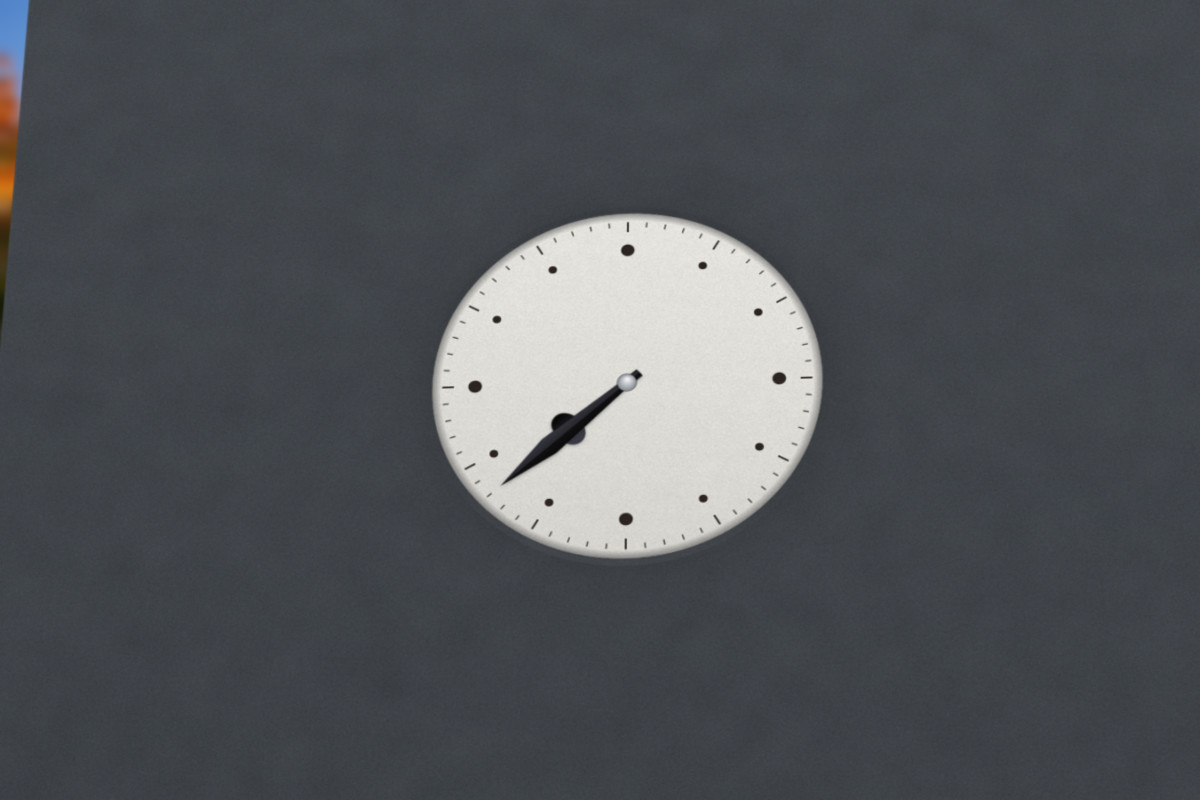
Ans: 7:38
